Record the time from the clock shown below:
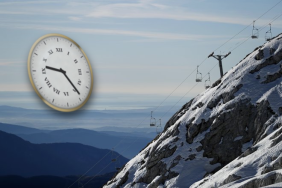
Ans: 9:24
